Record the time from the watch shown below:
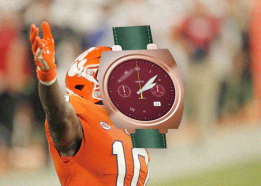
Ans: 2:08
